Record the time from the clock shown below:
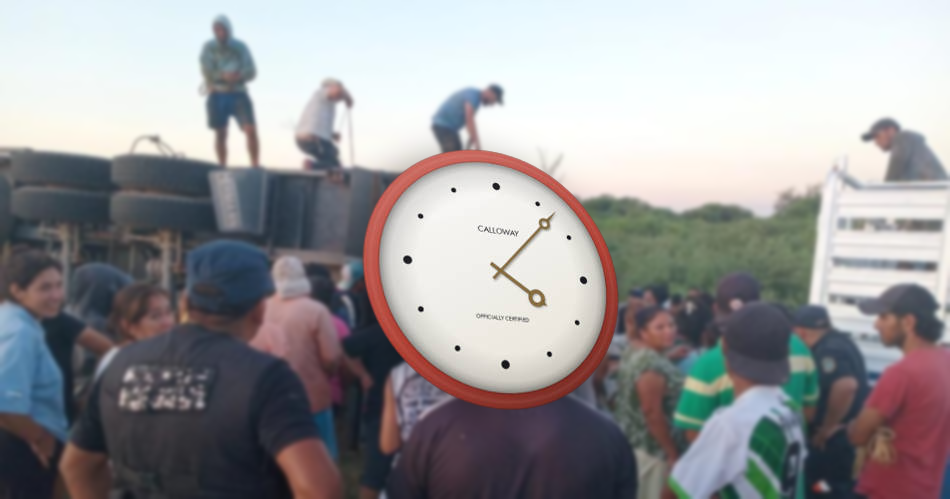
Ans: 4:07
